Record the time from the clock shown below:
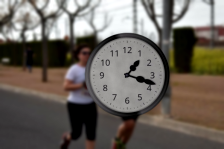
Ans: 1:18
